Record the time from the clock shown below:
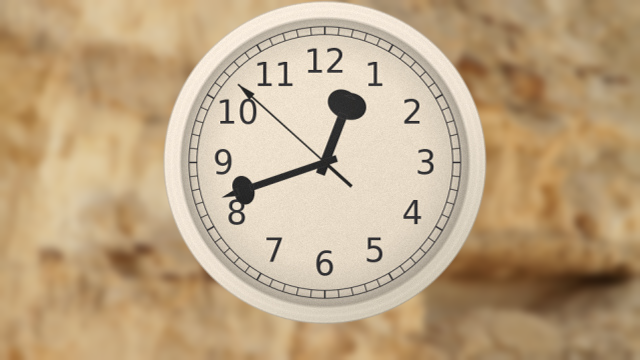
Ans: 12:41:52
